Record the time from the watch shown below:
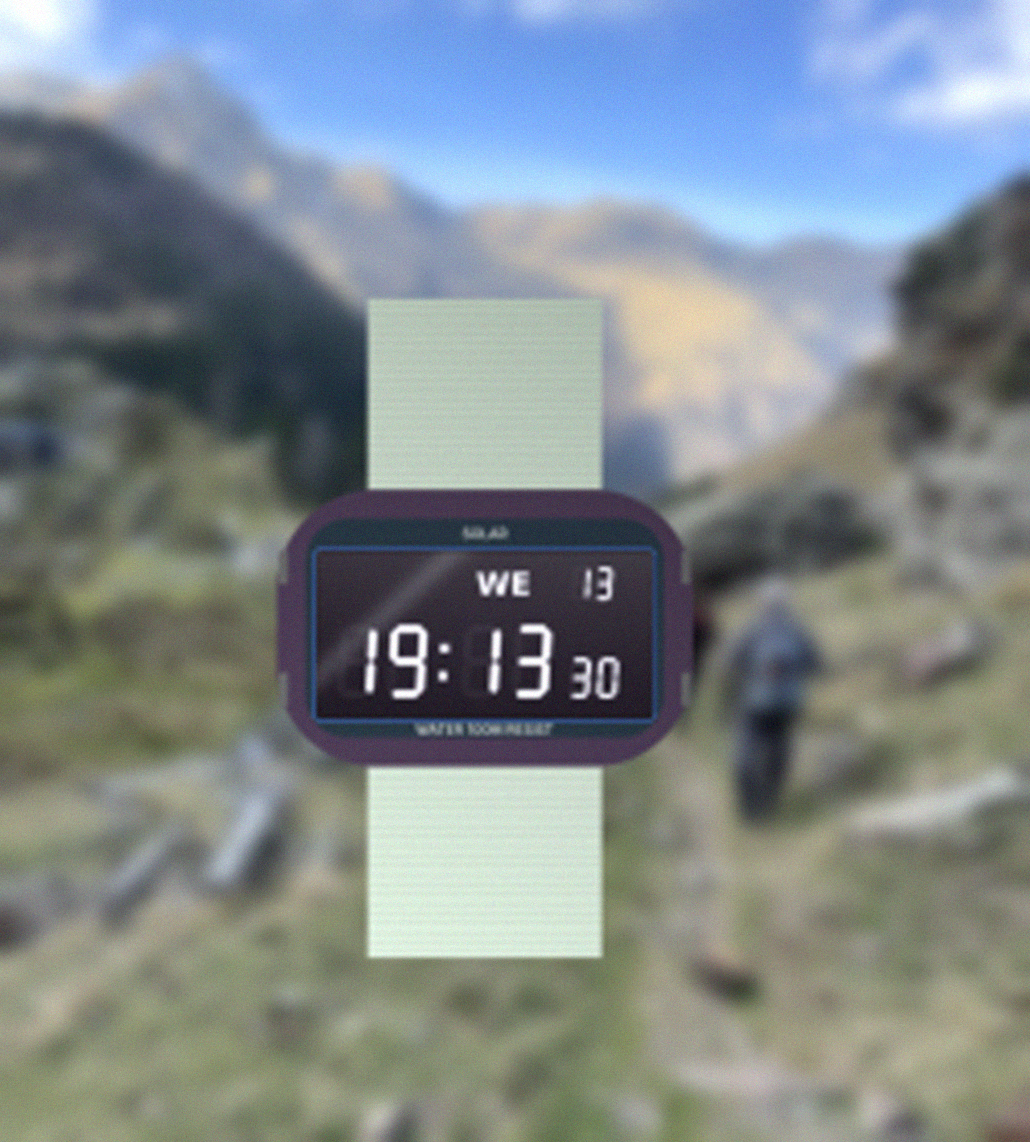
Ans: 19:13:30
